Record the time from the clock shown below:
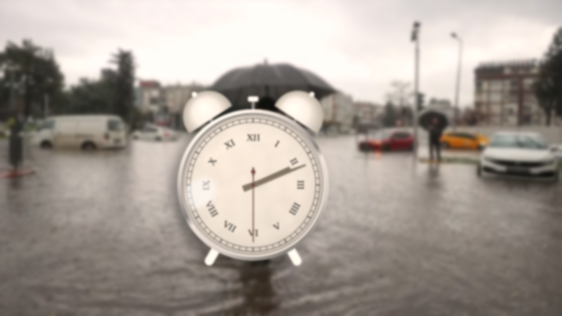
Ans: 2:11:30
